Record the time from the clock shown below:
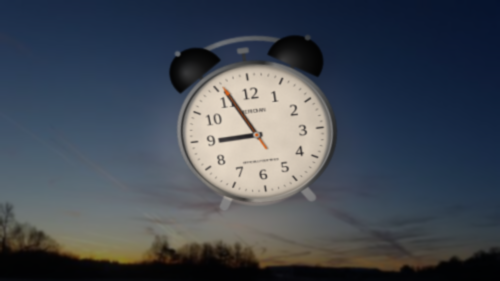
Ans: 8:55:56
